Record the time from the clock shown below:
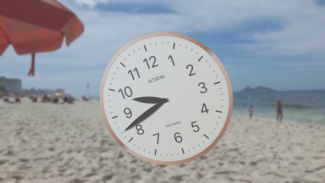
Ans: 9:42
